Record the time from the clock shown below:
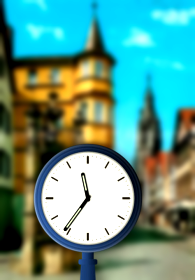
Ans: 11:36
